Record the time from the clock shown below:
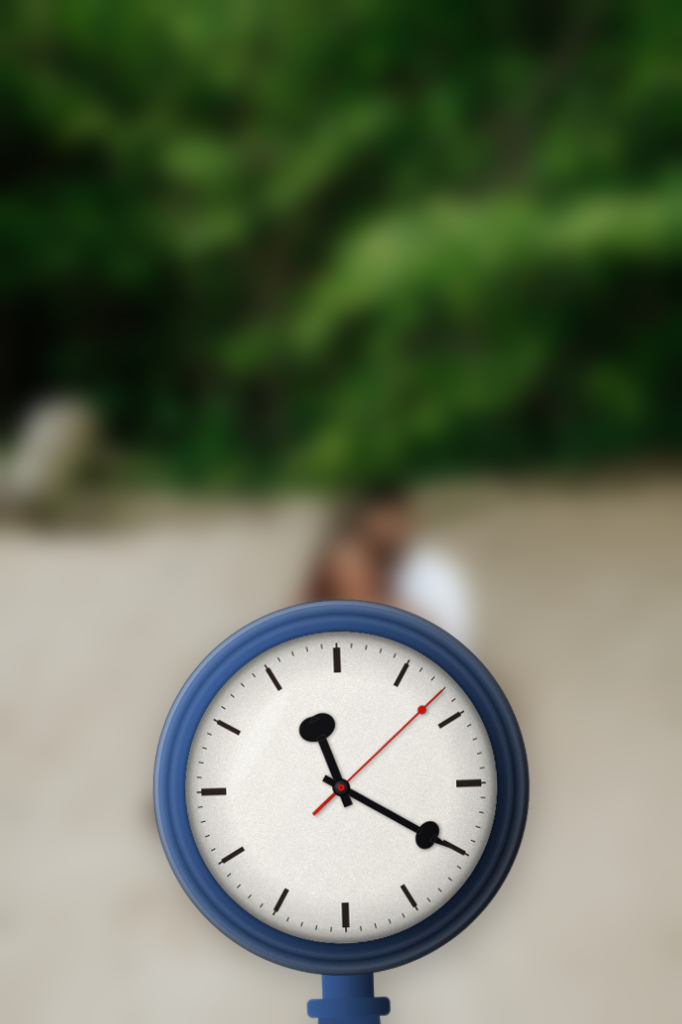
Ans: 11:20:08
